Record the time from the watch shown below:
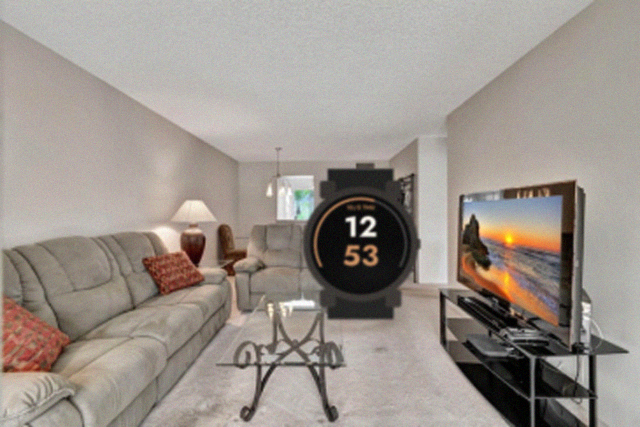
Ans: 12:53
